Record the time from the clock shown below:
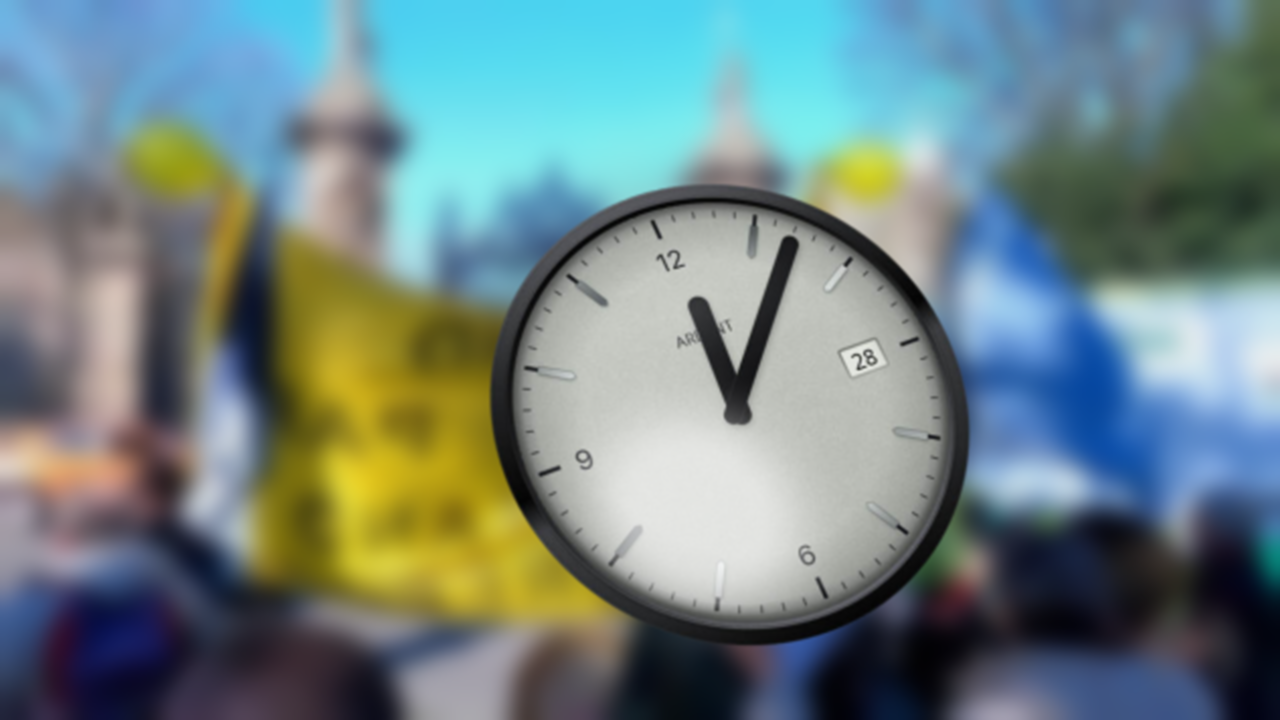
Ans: 12:07
